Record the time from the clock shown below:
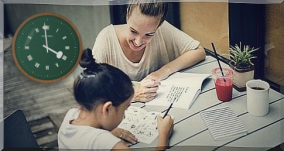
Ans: 3:59
